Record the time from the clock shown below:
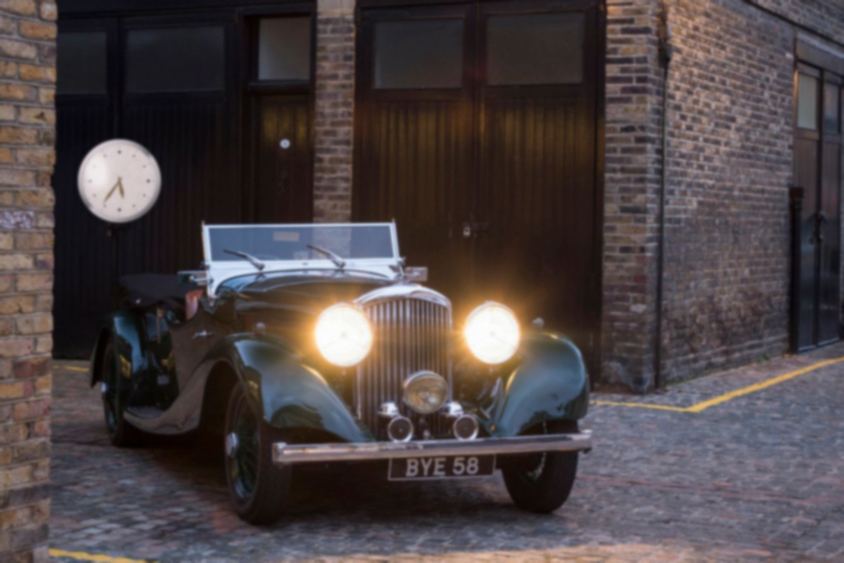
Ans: 5:36
